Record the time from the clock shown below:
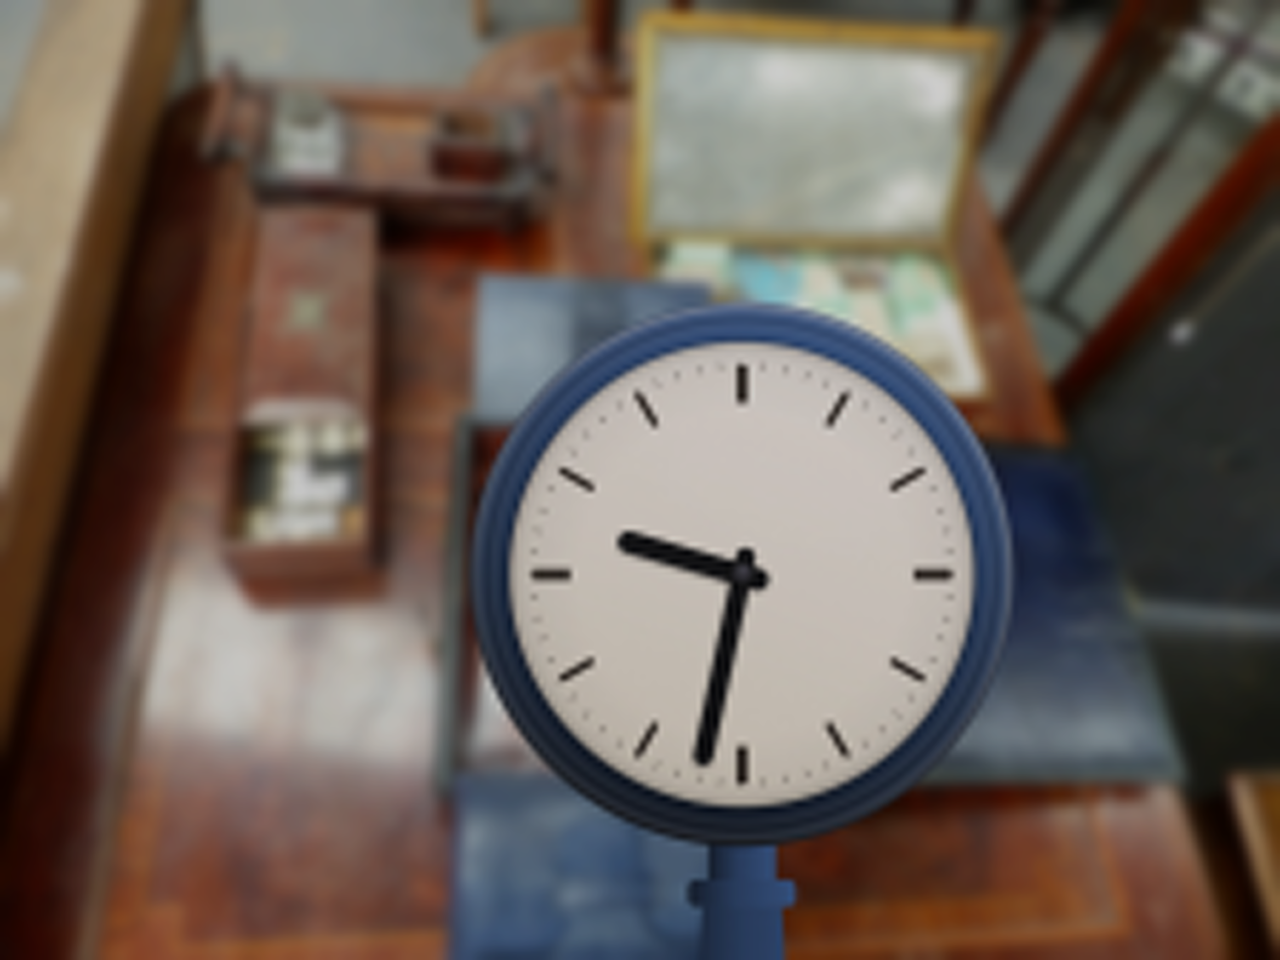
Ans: 9:32
